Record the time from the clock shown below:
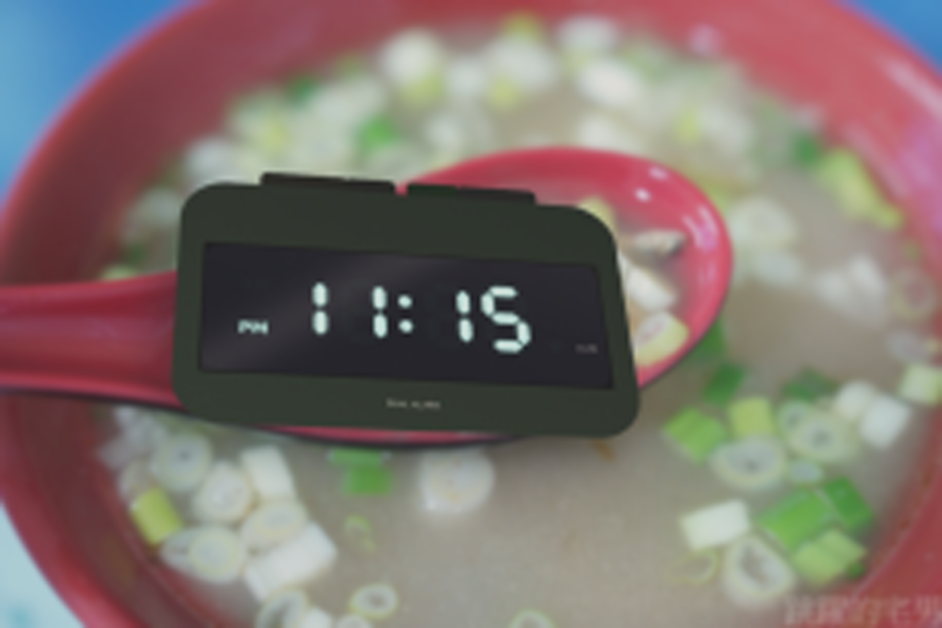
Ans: 11:15
